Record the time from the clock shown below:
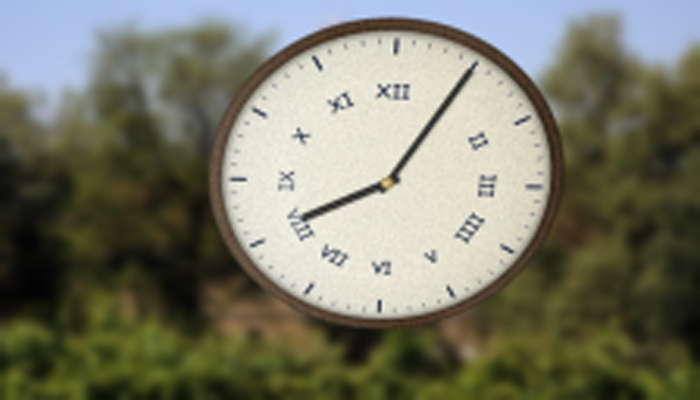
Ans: 8:05
